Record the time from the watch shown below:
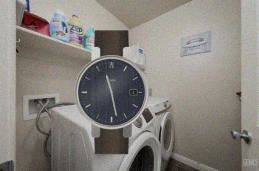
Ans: 11:28
